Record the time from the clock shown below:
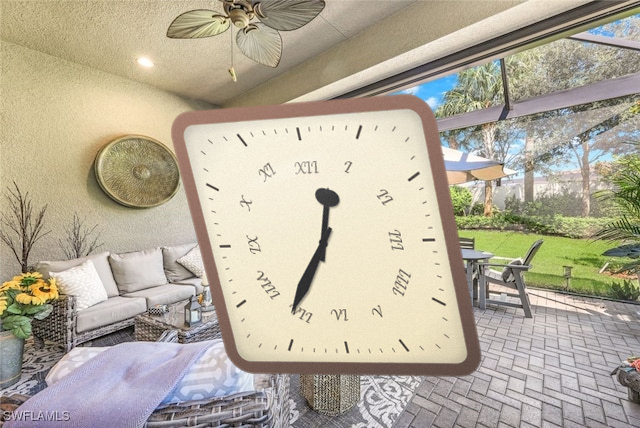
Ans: 12:36
